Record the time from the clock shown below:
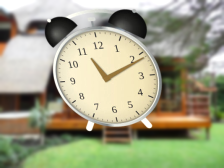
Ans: 11:11
